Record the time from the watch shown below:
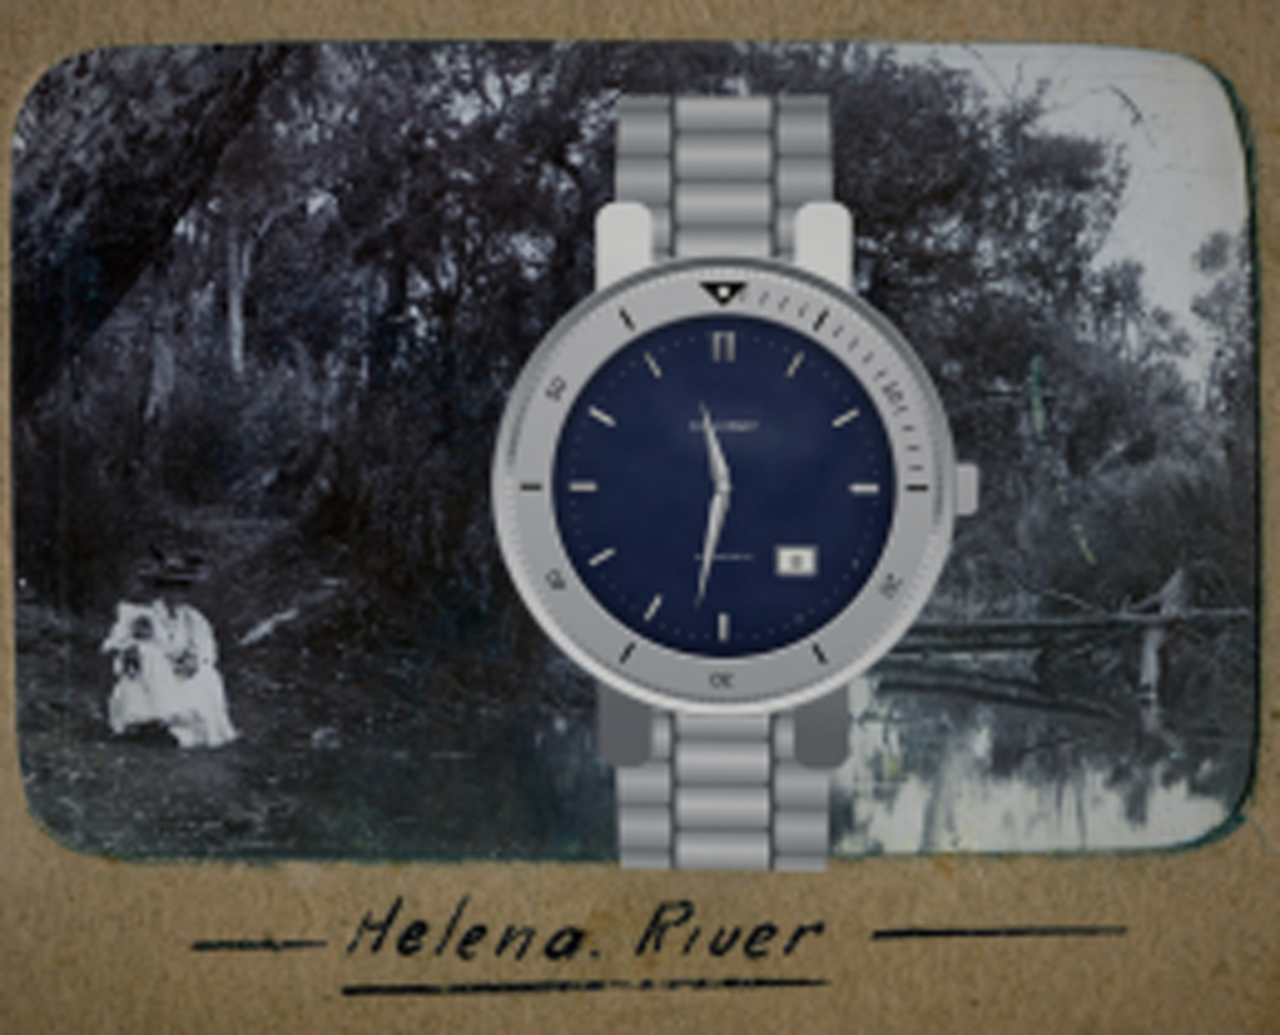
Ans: 11:32
